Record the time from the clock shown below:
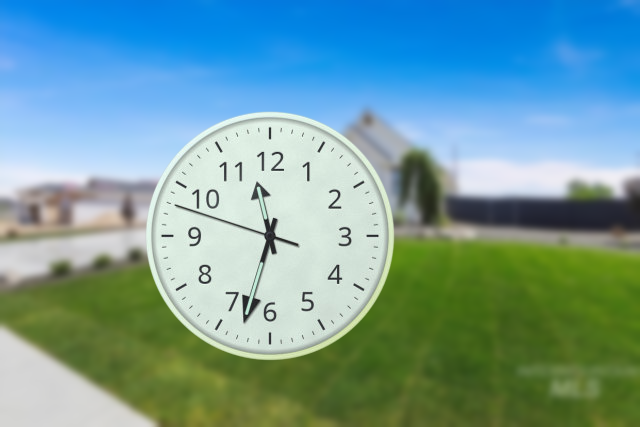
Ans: 11:32:48
